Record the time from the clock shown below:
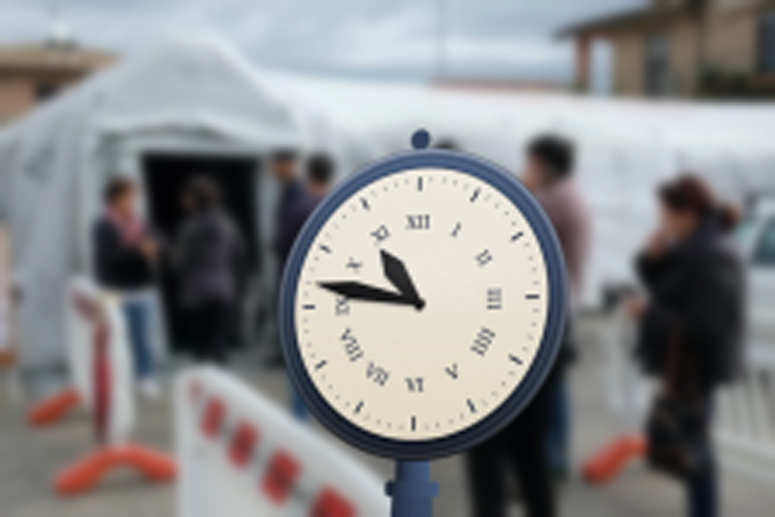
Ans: 10:47
